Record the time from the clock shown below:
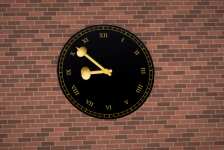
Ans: 8:52
